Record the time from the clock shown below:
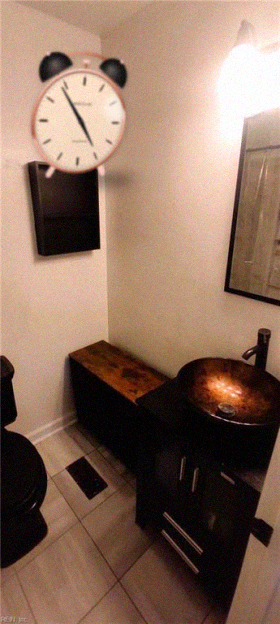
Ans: 4:54
